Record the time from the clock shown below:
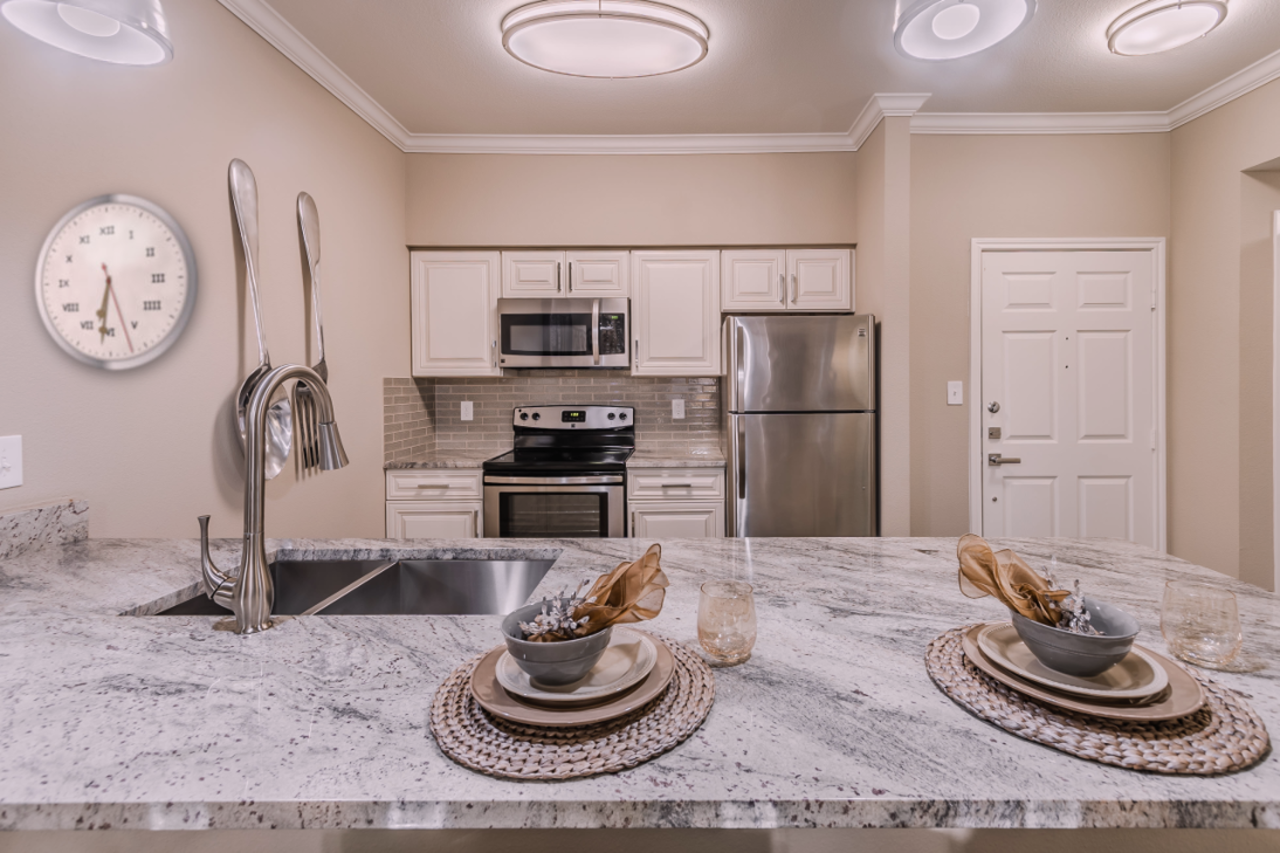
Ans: 6:31:27
